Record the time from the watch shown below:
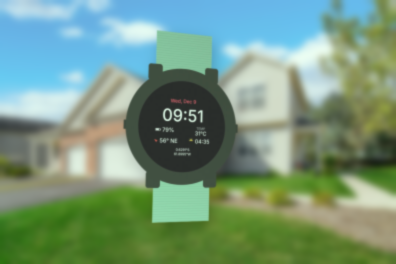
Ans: 9:51
